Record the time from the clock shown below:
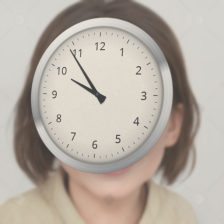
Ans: 9:54
